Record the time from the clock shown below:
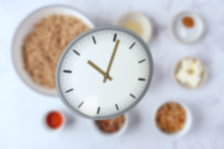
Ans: 10:01
